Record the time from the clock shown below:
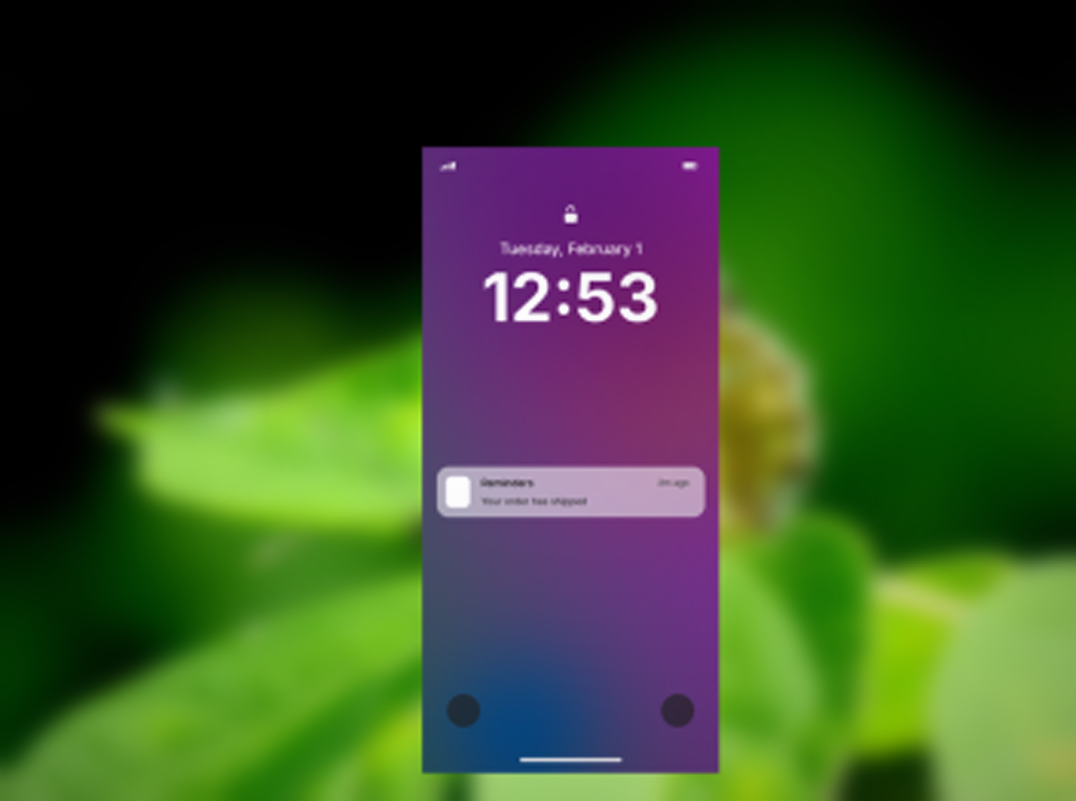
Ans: 12:53
